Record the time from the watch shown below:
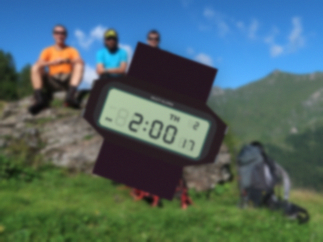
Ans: 2:00
